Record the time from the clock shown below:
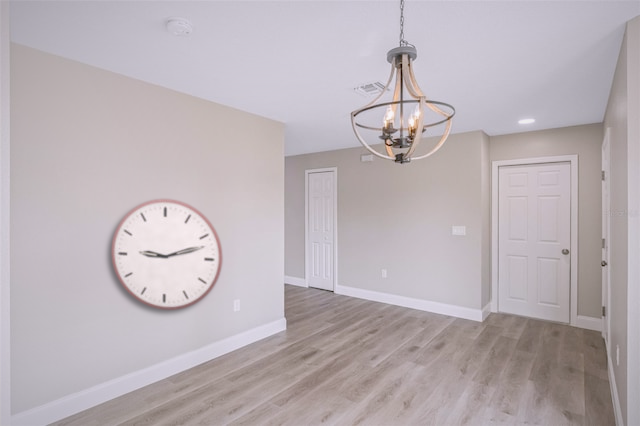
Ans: 9:12
